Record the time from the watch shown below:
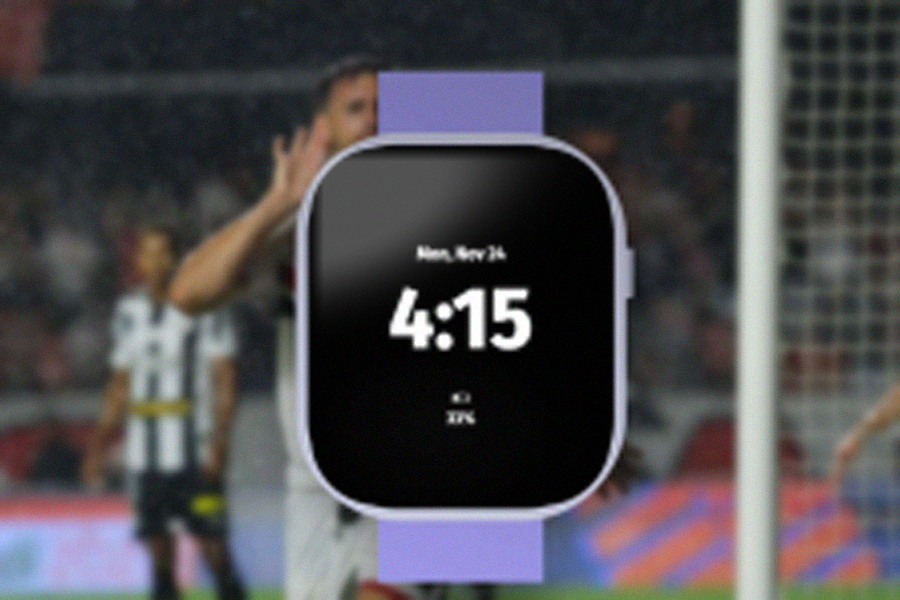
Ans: 4:15
